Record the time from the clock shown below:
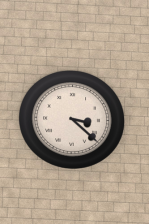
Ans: 3:22
